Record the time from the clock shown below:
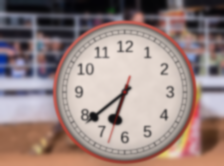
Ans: 6:38:33
